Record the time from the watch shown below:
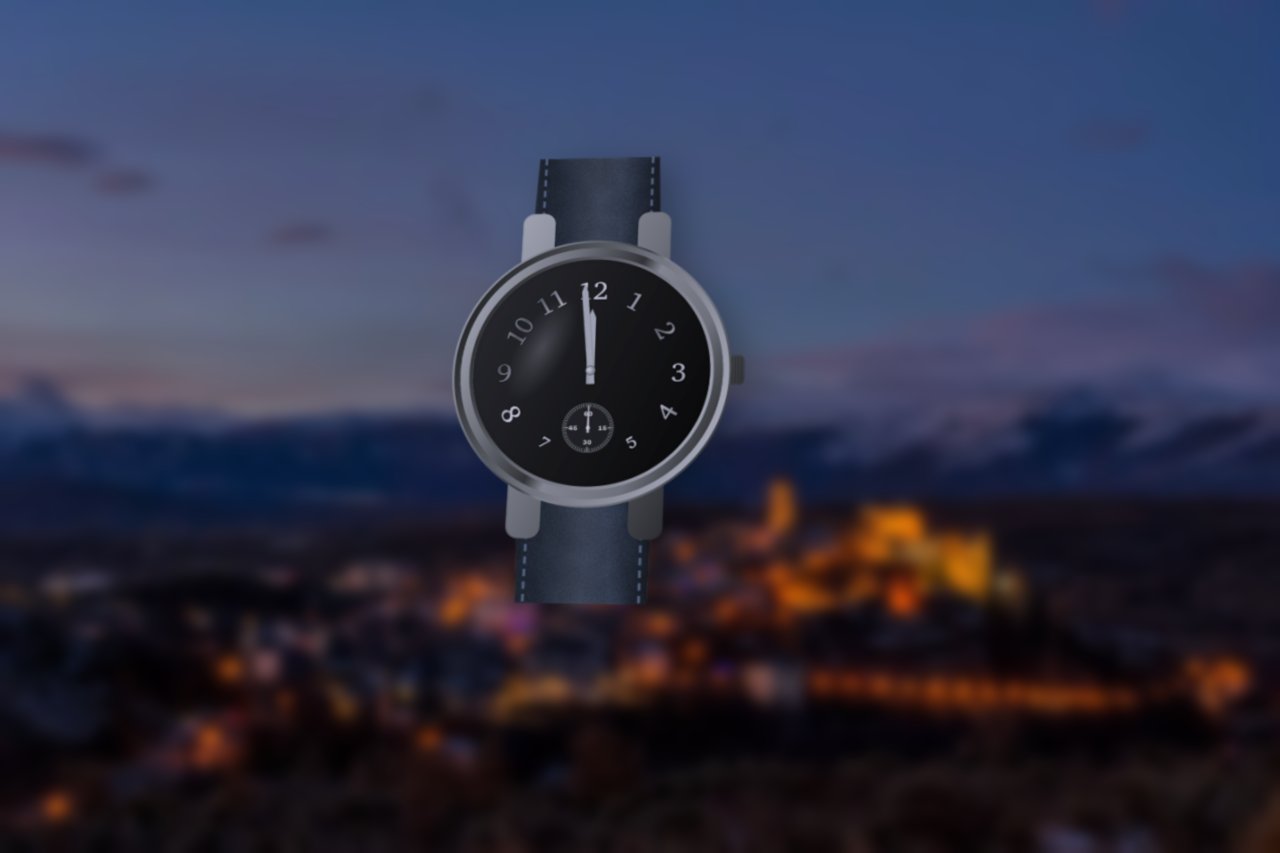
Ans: 11:59
